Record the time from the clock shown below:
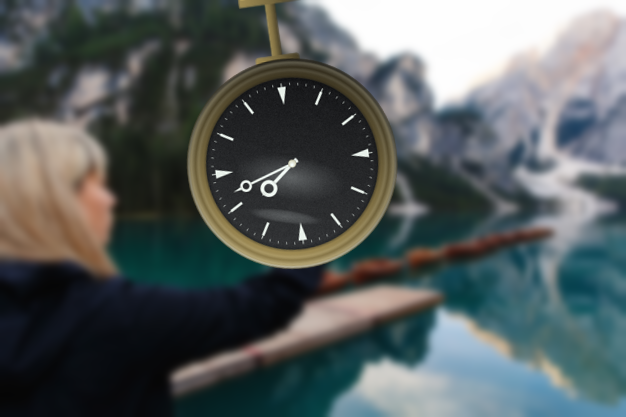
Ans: 7:42
